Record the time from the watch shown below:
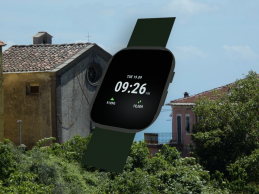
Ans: 9:26
